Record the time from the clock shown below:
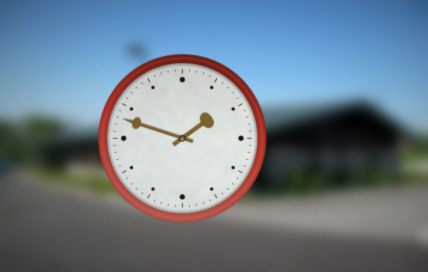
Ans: 1:48
